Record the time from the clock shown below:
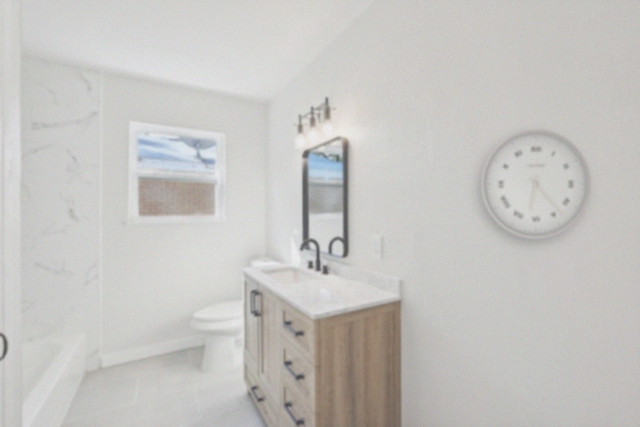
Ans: 6:23
